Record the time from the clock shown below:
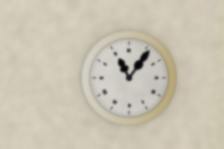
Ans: 11:06
